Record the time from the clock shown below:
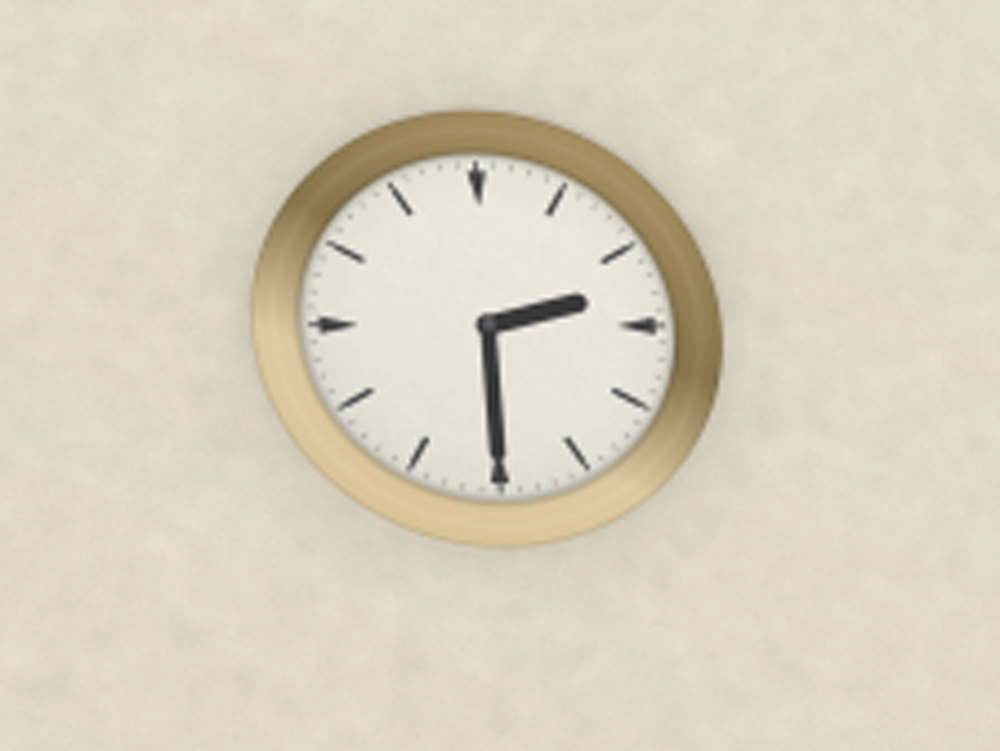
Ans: 2:30
